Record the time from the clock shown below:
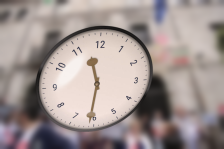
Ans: 11:31
